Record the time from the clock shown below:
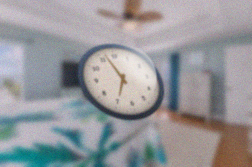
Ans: 6:57
